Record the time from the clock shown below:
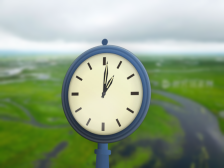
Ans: 1:01
